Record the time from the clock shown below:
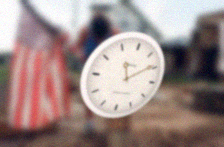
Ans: 11:09
